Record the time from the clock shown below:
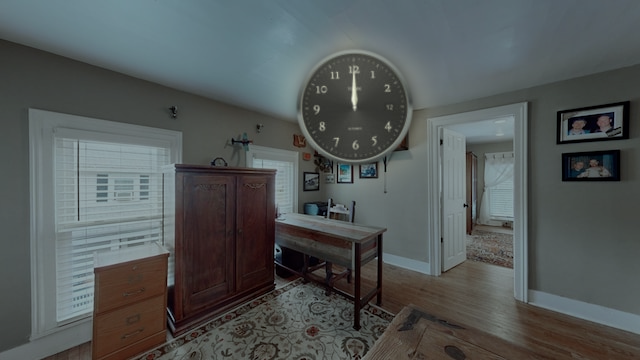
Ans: 12:00
